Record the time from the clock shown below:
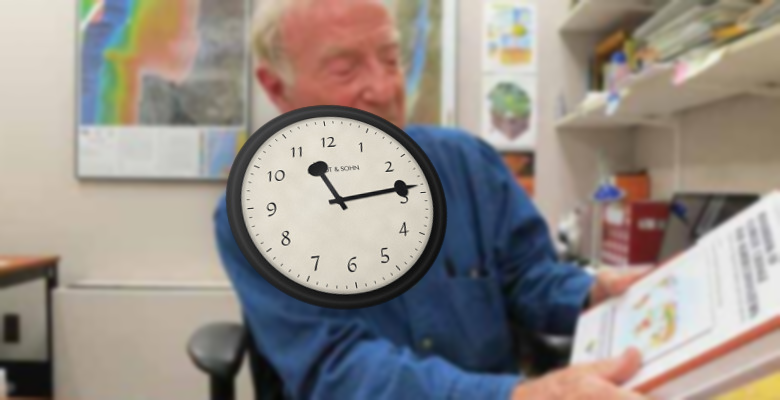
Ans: 11:14
